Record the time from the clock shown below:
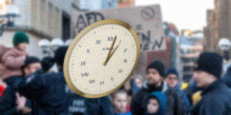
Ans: 1:02
